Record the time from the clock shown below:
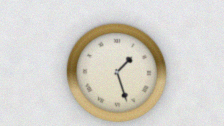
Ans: 1:27
